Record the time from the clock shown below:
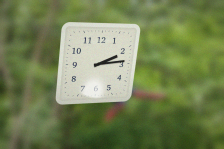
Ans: 2:14
